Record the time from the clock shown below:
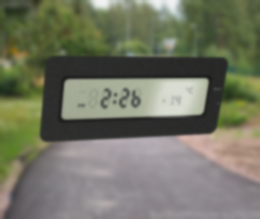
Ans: 2:26
